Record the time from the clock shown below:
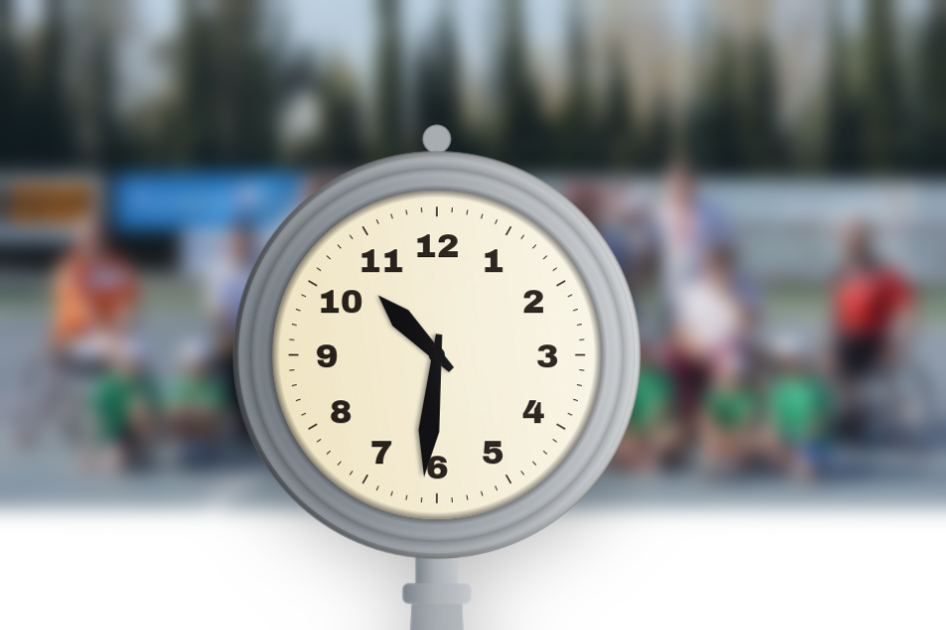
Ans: 10:31
